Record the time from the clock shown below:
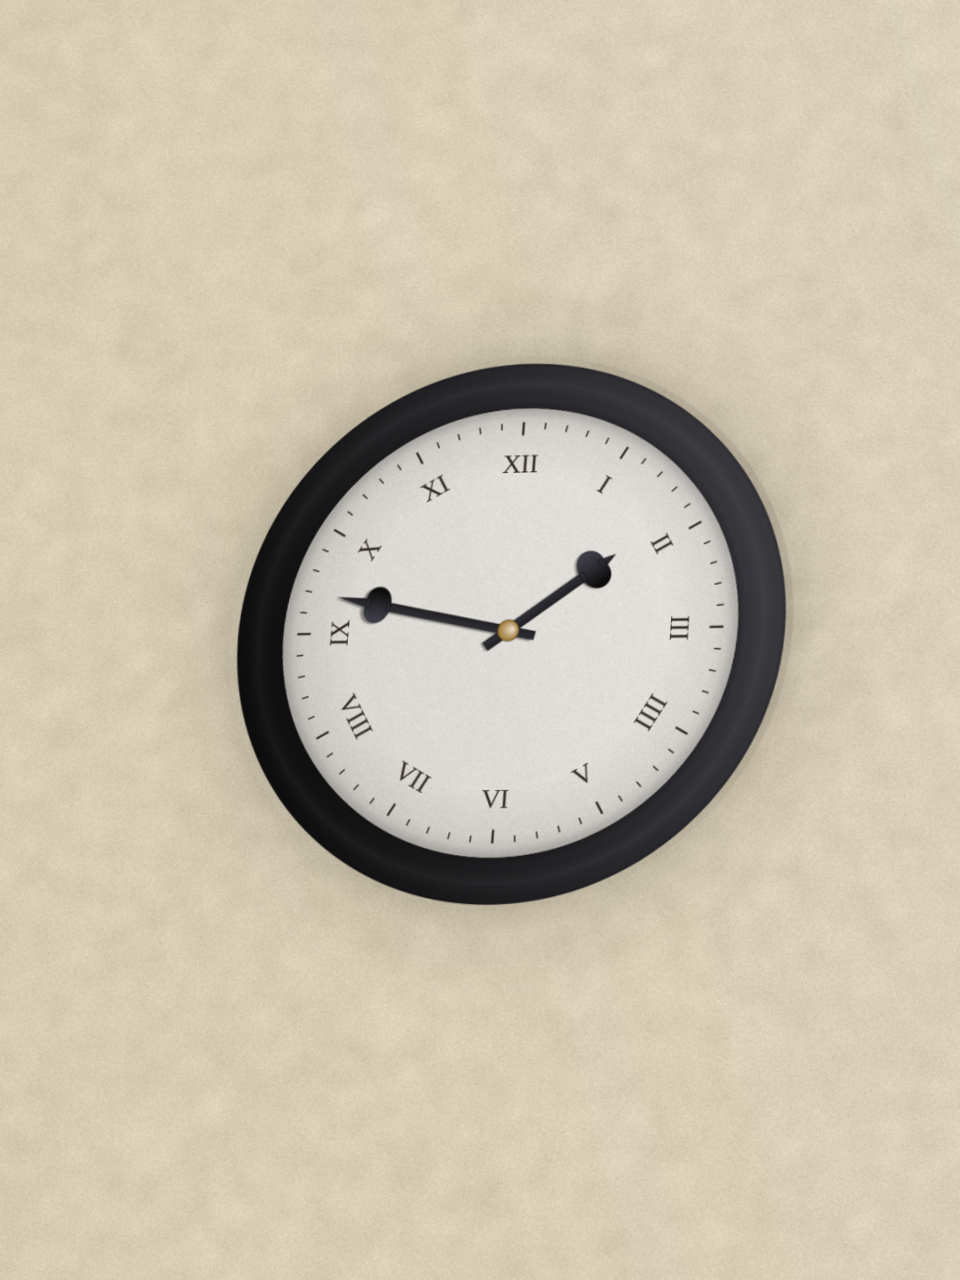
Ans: 1:47
